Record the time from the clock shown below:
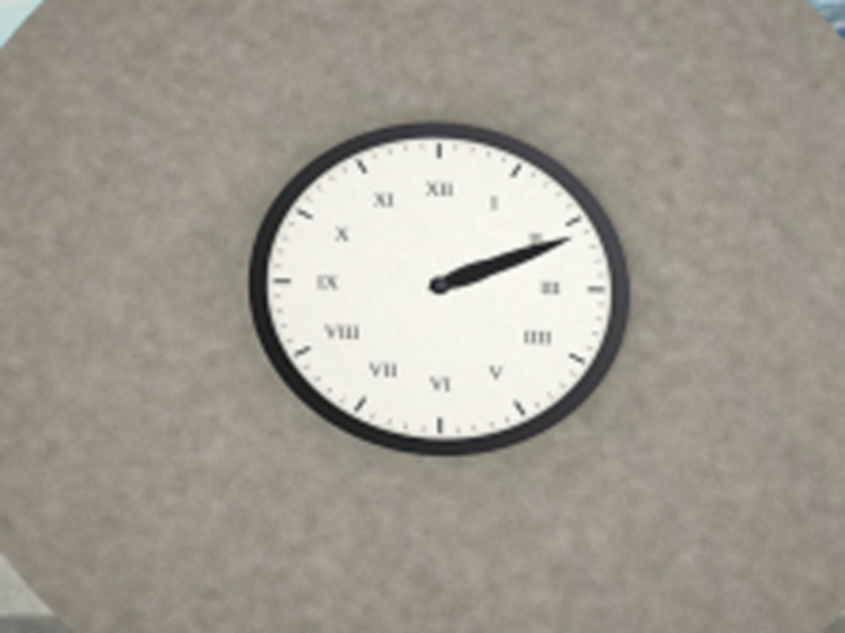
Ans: 2:11
